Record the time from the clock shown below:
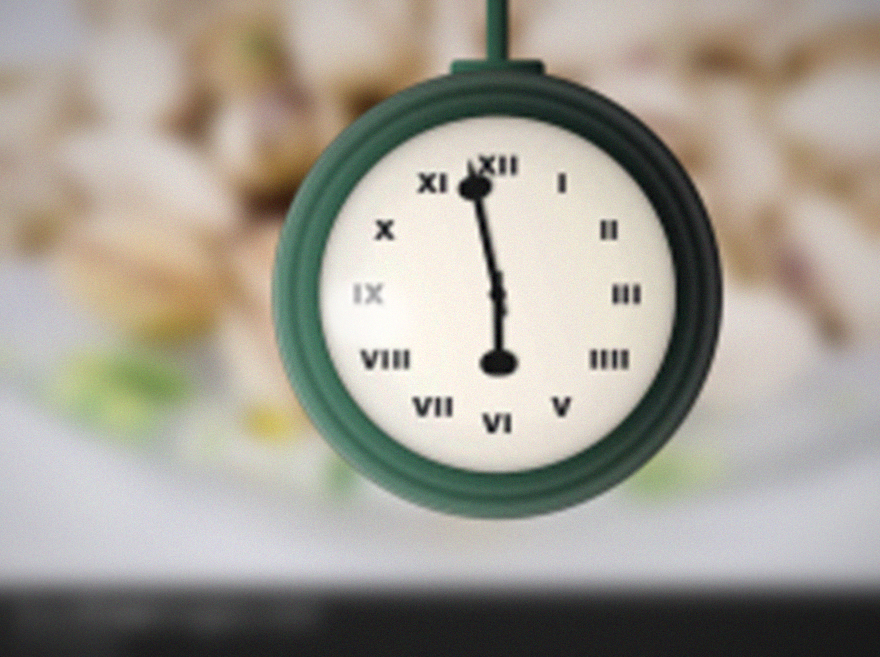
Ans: 5:58
